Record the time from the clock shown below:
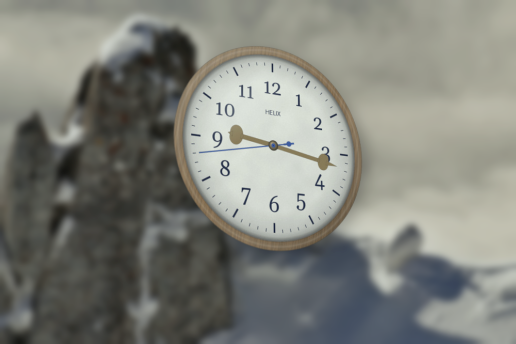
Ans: 9:16:43
